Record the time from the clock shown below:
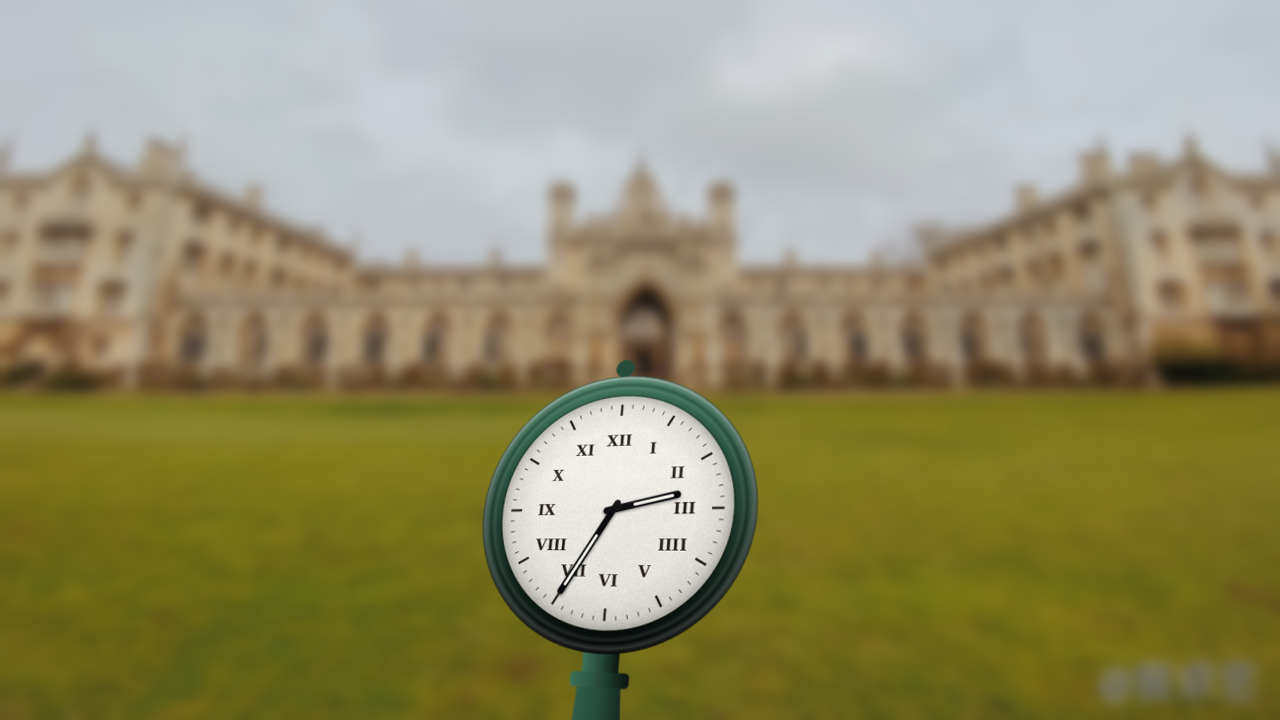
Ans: 2:35
